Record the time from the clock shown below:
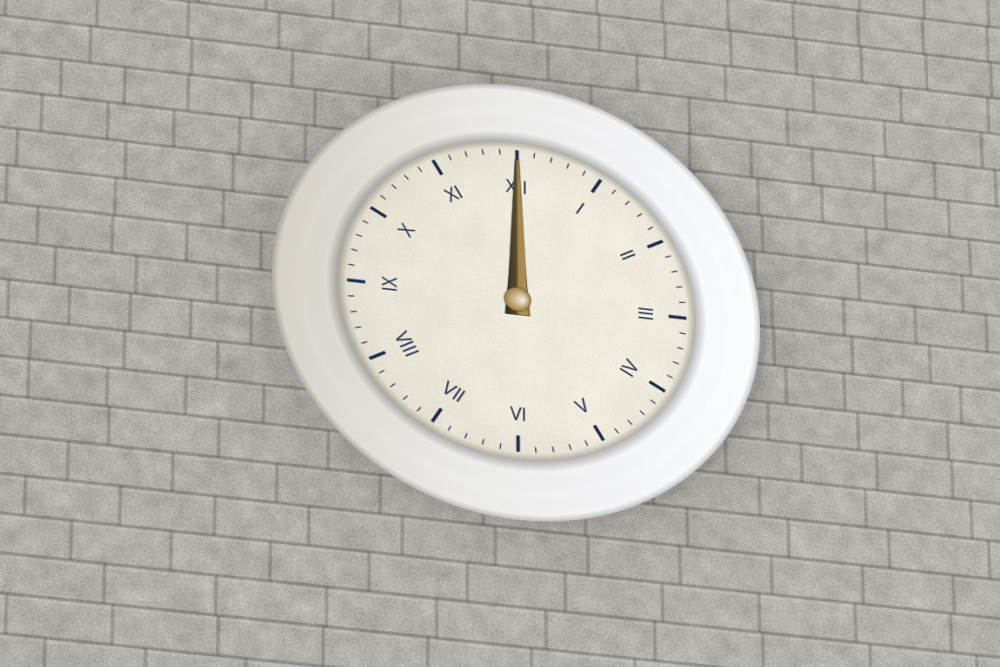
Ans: 12:00
